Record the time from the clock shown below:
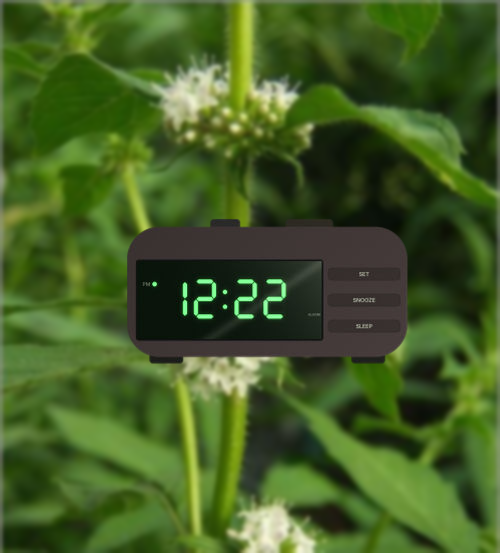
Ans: 12:22
